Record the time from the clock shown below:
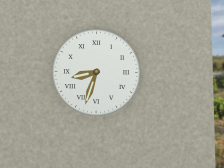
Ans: 8:33
